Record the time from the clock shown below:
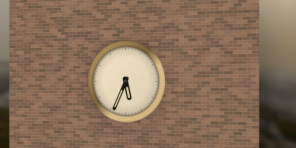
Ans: 5:34
